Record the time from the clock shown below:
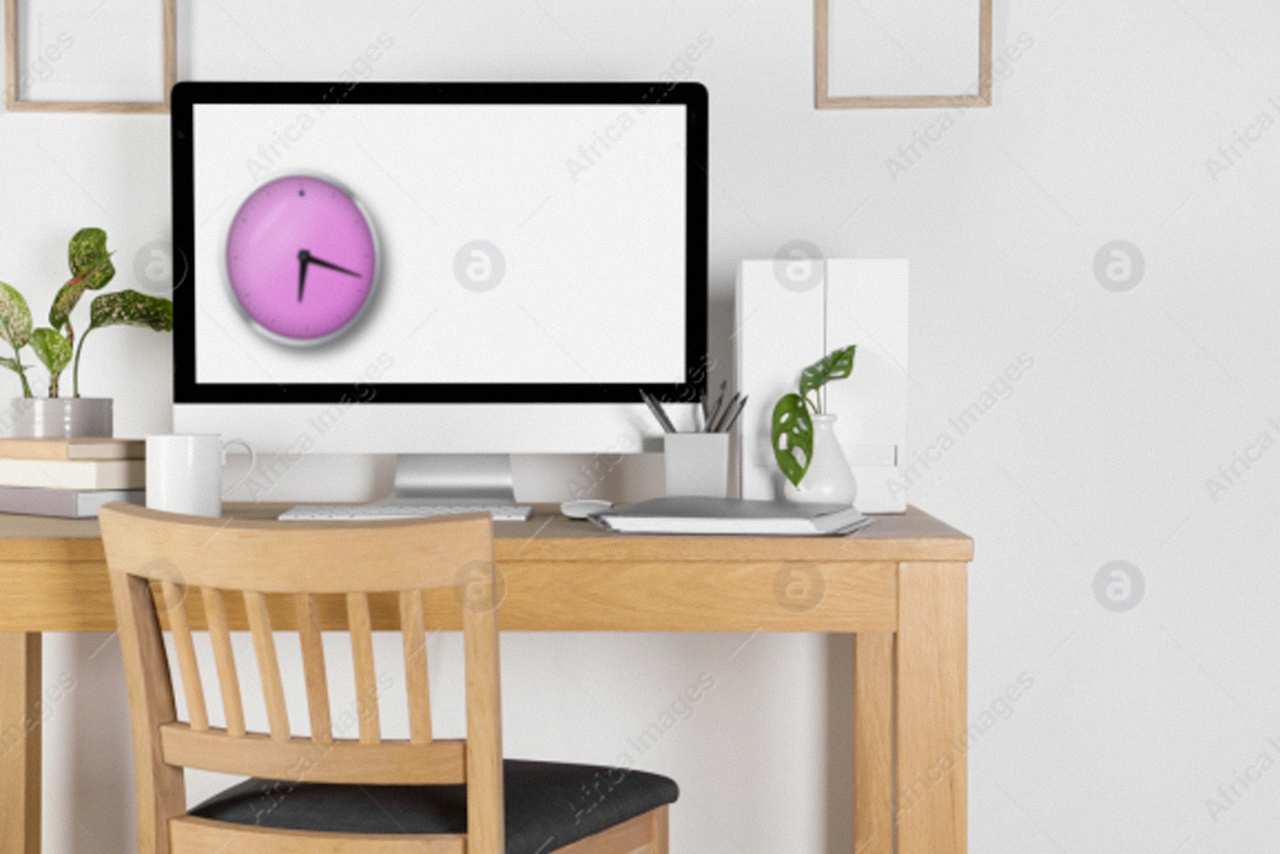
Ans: 6:18
